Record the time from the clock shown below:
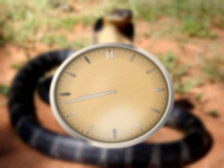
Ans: 8:43
